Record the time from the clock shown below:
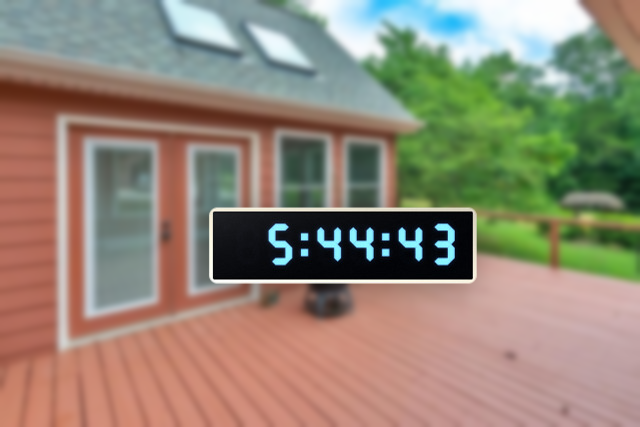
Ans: 5:44:43
